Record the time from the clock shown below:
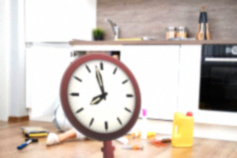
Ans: 7:58
